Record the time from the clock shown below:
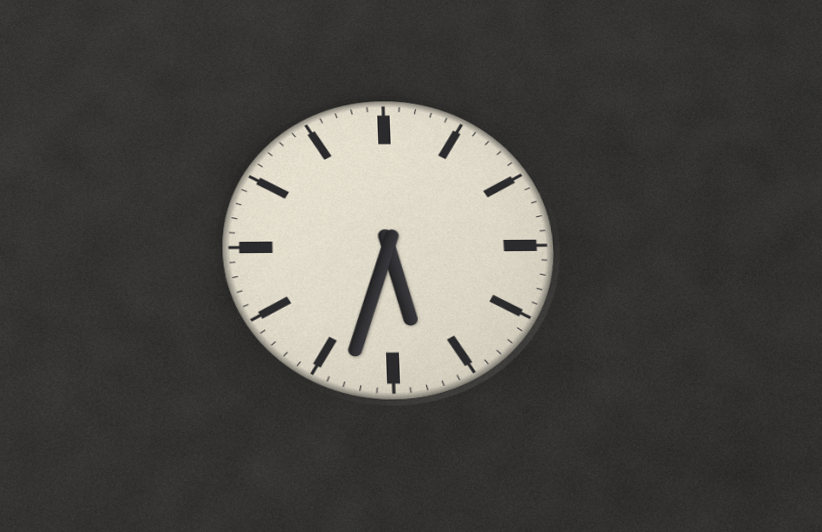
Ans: 5:33
